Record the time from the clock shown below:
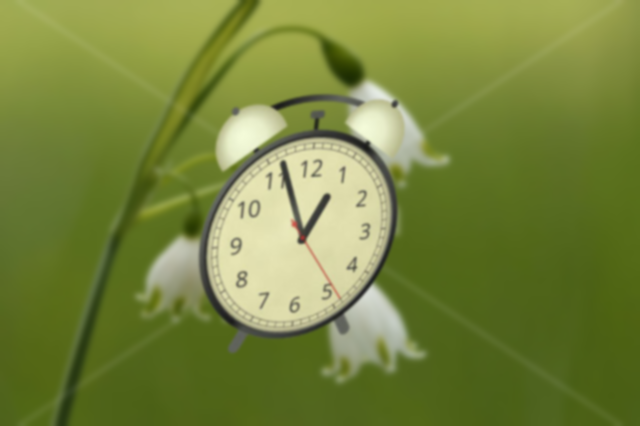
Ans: 12:56:24
